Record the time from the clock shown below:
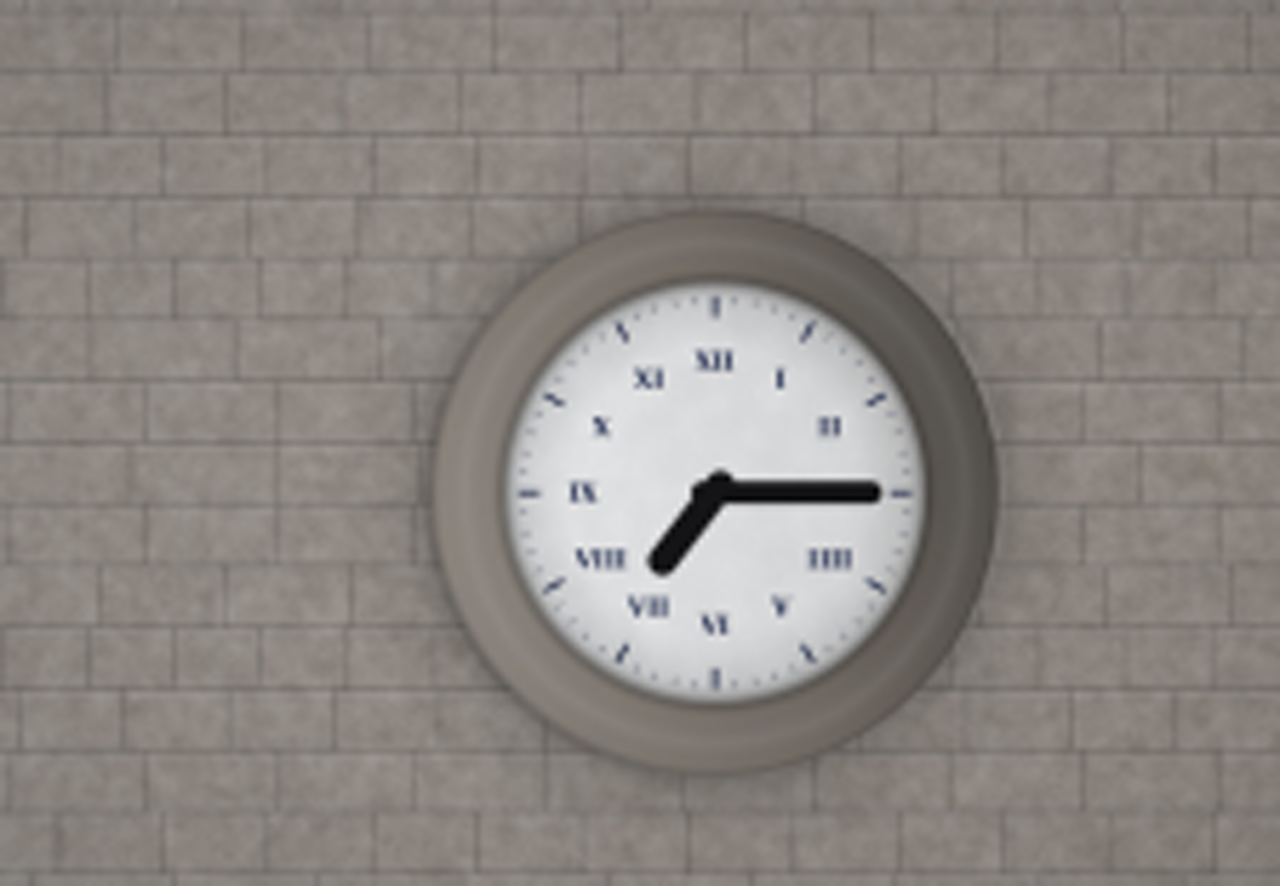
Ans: 7:15
